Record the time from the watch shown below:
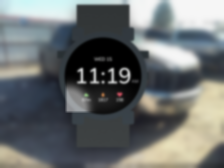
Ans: 11:19
